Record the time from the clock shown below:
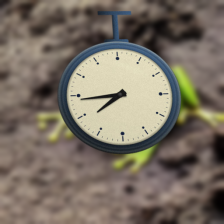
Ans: 7:44
